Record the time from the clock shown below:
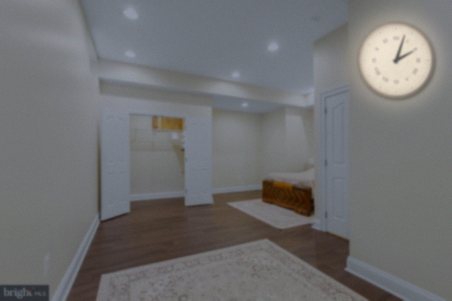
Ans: 2:03
